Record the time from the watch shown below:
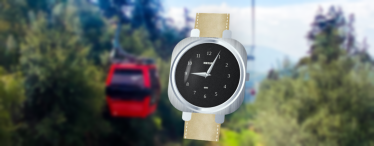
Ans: 9:04
